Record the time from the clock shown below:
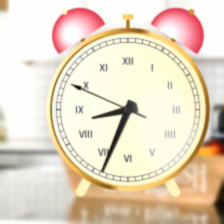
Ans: 8:33:49
